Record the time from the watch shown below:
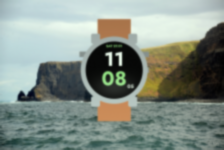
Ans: 11:08
